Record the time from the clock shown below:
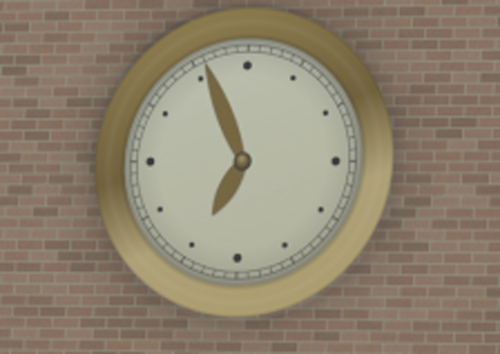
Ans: 6:56
